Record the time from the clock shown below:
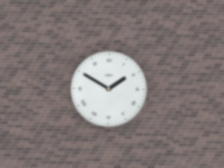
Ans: 1:50
